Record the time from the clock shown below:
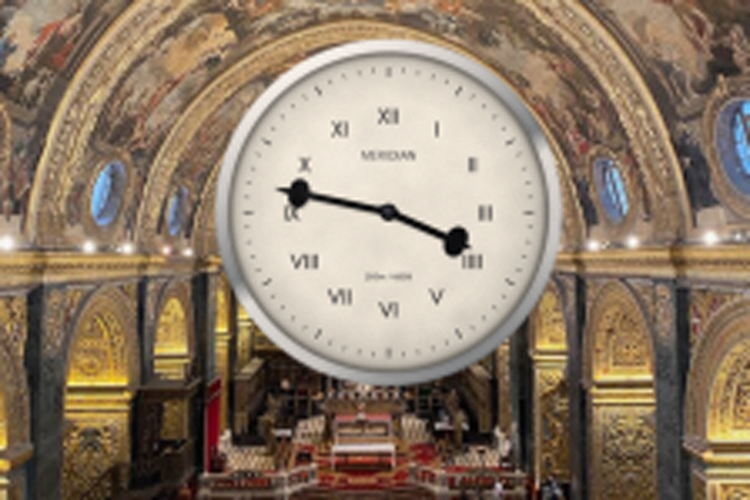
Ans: 3:47
